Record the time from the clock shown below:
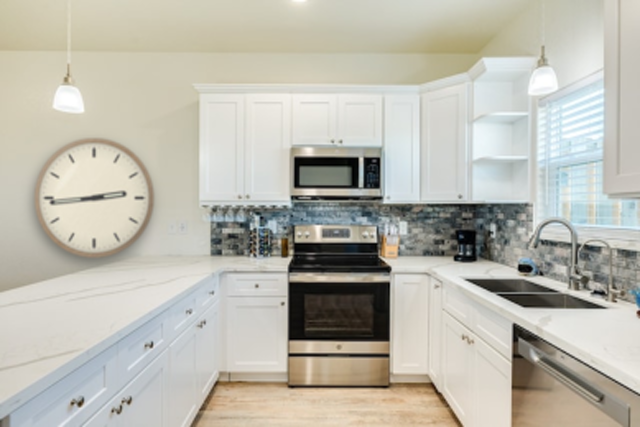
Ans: 2:44
